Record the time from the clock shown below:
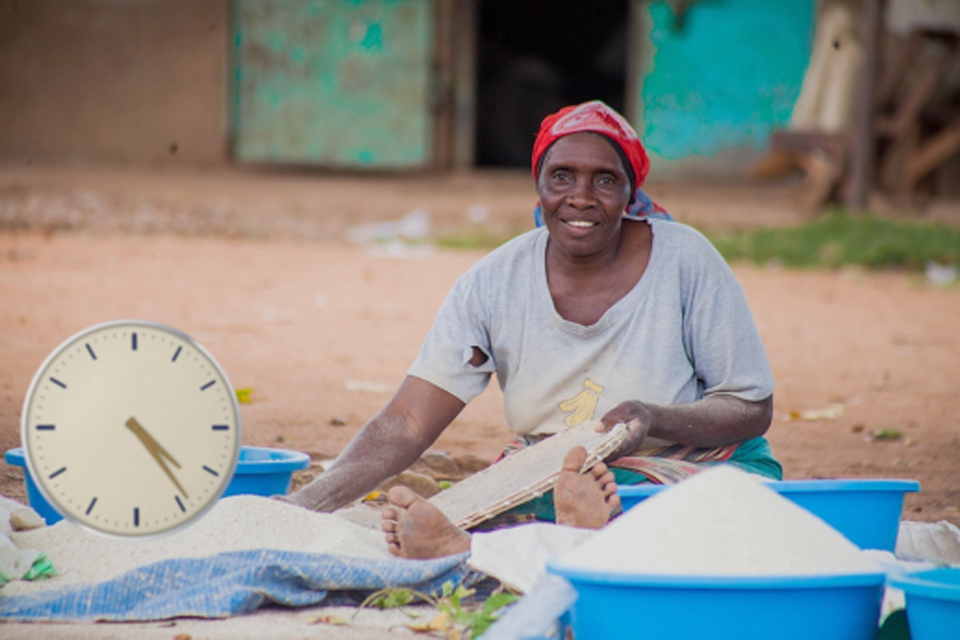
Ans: 4:24
